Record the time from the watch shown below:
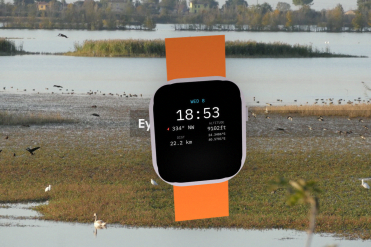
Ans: 18:53
